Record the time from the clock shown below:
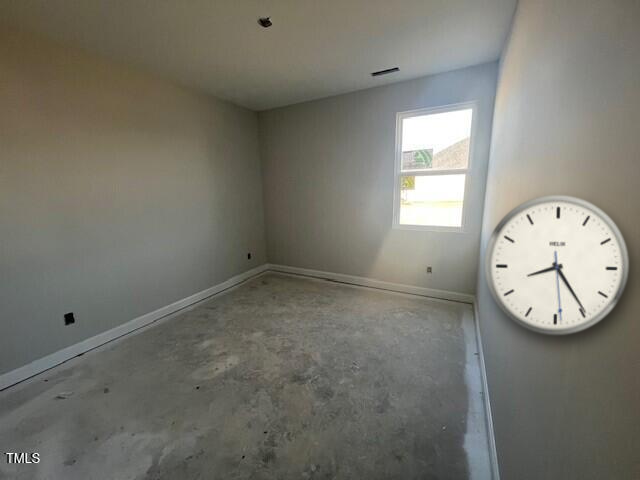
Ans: 8:24:29
